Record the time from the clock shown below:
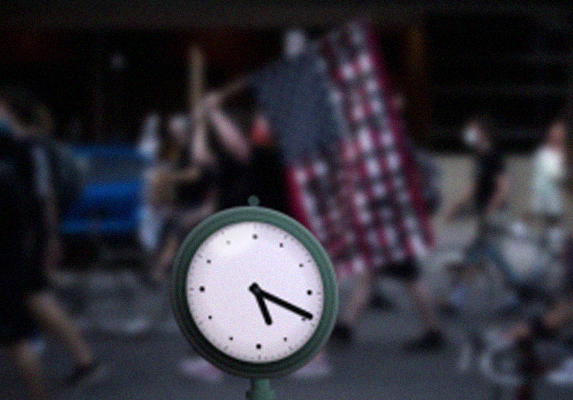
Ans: 5:19
